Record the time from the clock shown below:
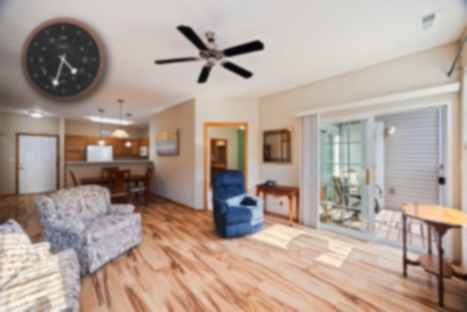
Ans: 4:33
